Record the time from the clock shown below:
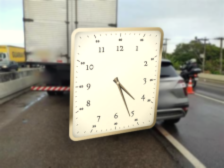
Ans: 4:26
